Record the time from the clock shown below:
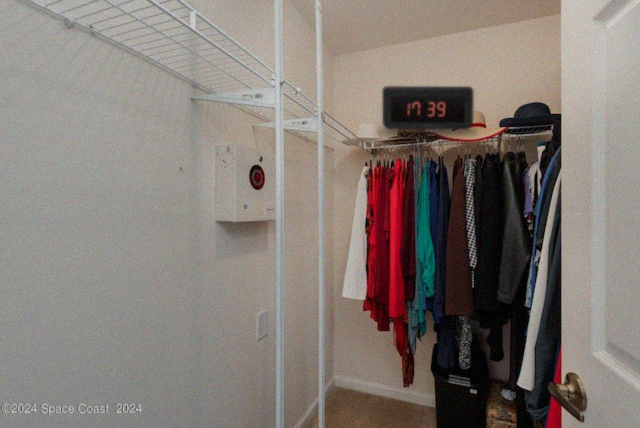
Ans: 17:39
